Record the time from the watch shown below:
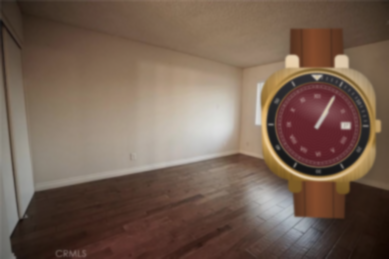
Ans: 1:05
